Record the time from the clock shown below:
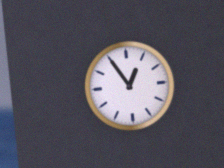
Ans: 12:55
